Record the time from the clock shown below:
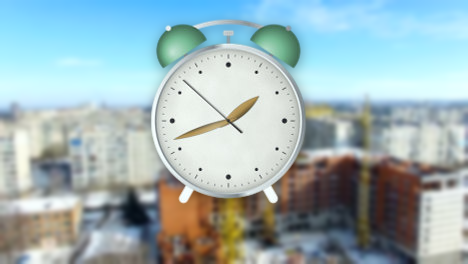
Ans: 1:41:52
